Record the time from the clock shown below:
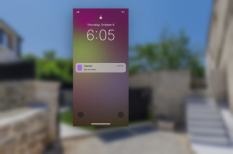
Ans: 6:05
